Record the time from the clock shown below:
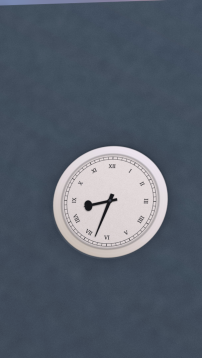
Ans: 8:33
